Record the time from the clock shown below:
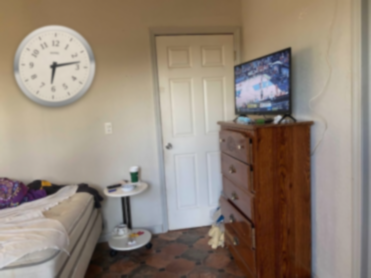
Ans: 6:13
